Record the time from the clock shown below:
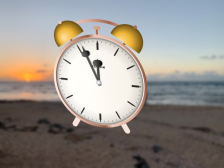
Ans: 11:56
